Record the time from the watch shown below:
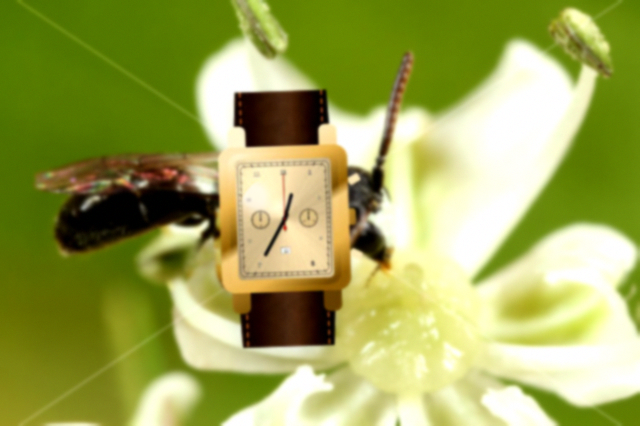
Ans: 12:35
